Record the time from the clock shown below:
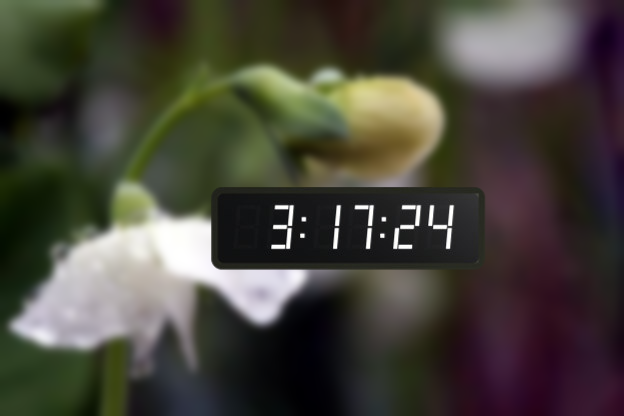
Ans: 3:17:24
